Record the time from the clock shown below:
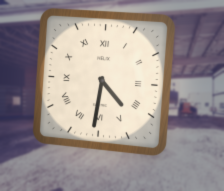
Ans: 4:31
